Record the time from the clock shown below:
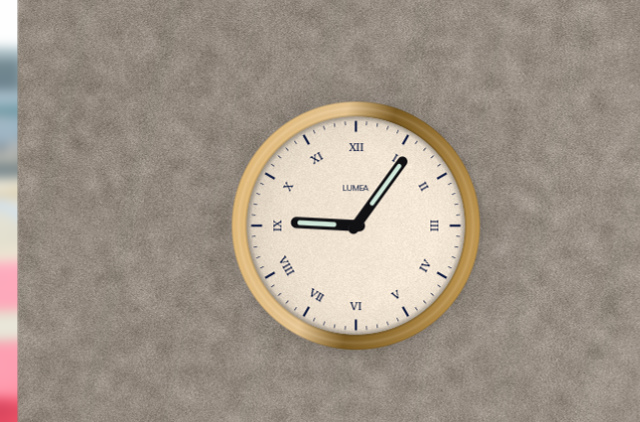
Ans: 9:06
